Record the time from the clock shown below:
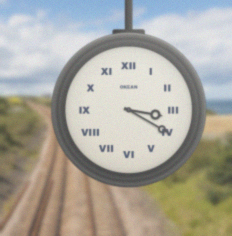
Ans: 3:20
